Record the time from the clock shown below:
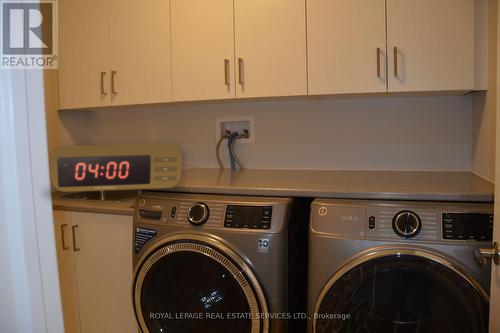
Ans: 4:00
